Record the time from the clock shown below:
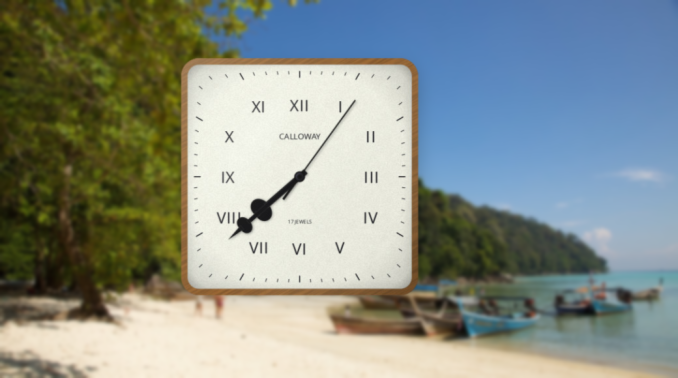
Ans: 7:38:06
